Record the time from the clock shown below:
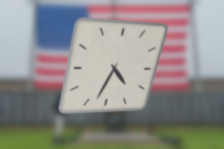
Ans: 4:33
